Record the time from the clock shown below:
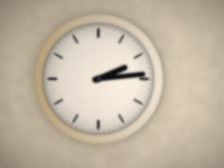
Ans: 2:14
